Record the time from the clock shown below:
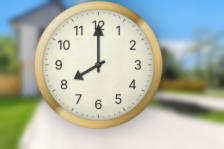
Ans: 8:00
